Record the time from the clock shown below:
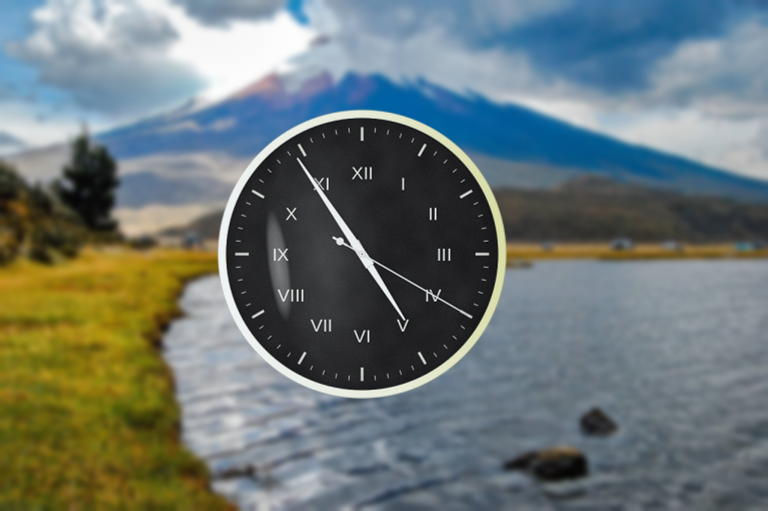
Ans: 4:54:20
